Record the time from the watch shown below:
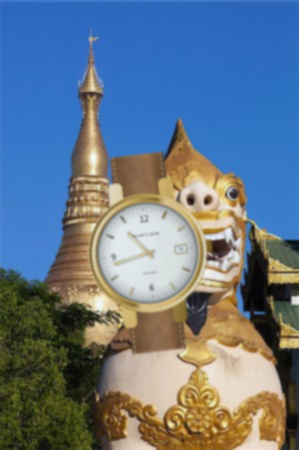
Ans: 10:43
